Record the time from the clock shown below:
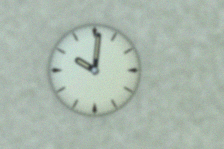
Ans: 10:01
